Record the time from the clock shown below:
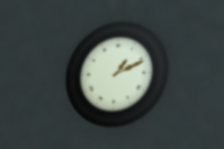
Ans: 1:11
